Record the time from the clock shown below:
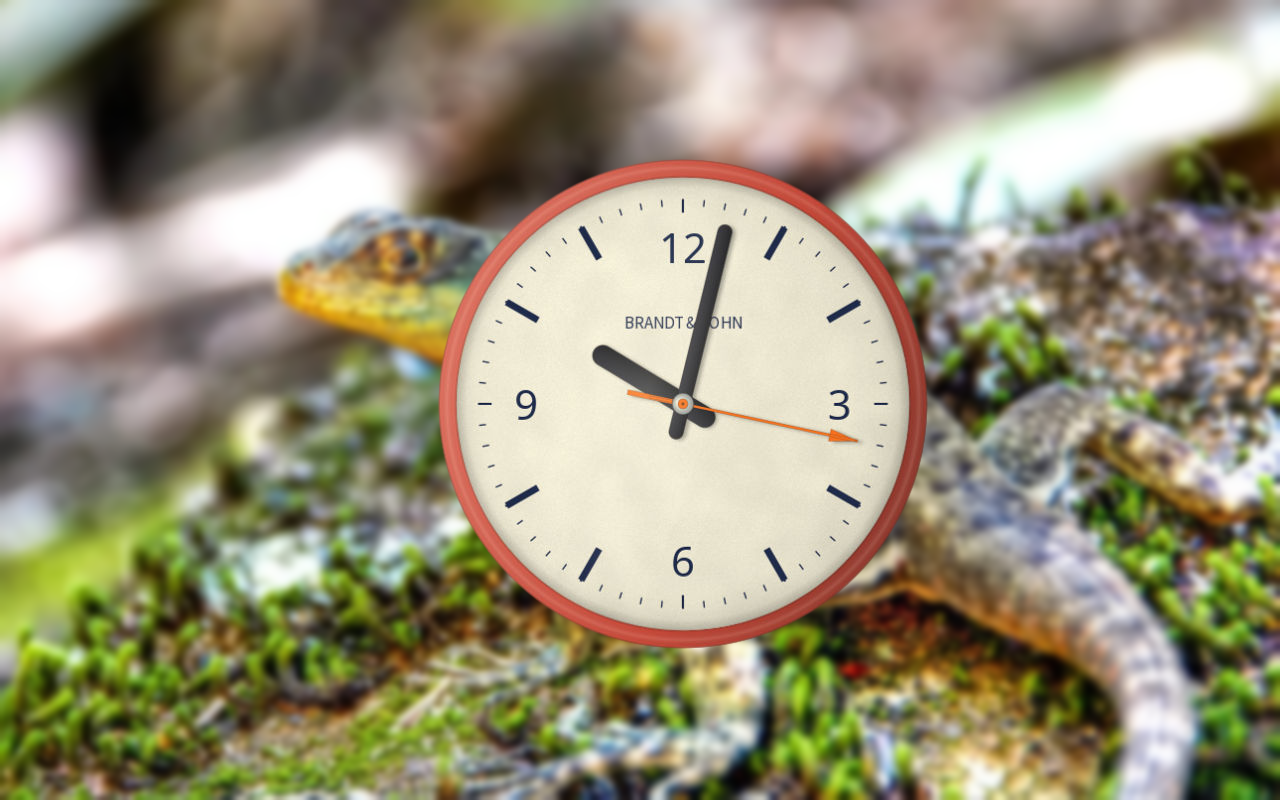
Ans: 10:02:17
